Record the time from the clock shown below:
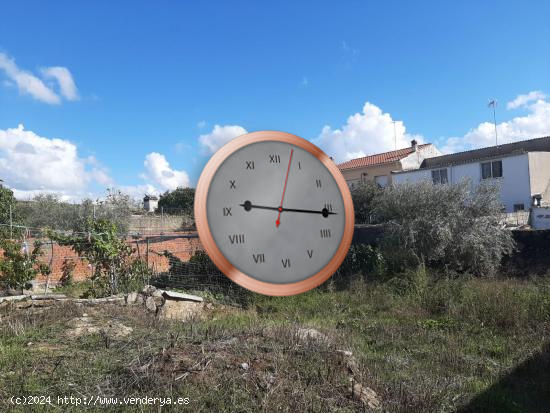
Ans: 9:16:03
